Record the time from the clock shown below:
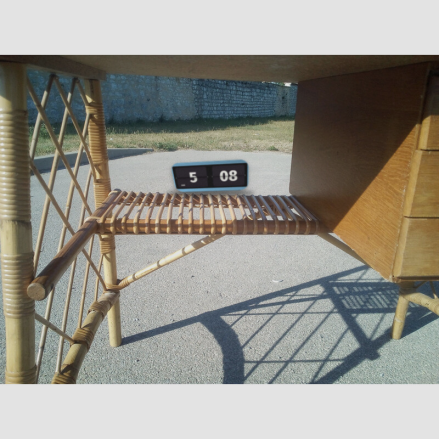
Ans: 5:08
